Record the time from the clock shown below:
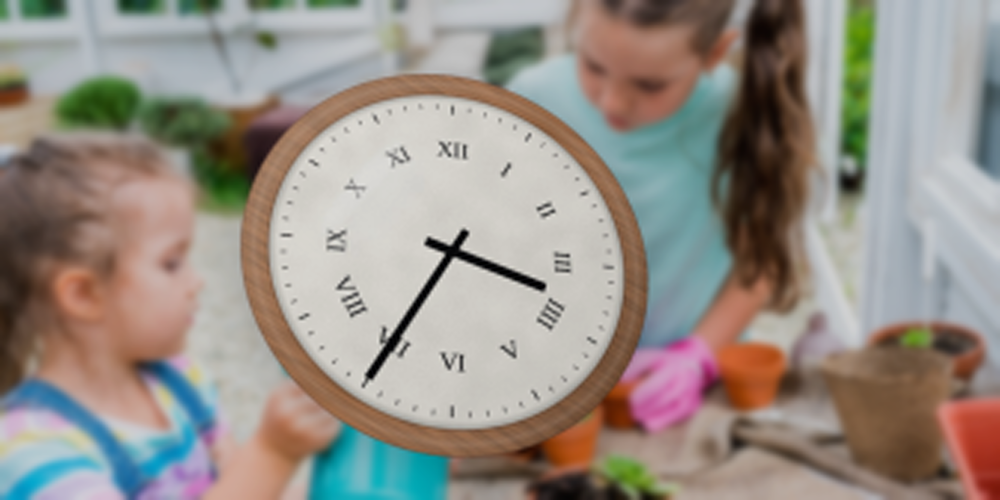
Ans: 3:35
